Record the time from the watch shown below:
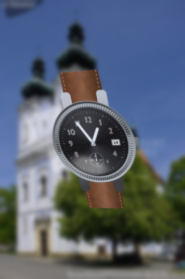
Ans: 12:55
